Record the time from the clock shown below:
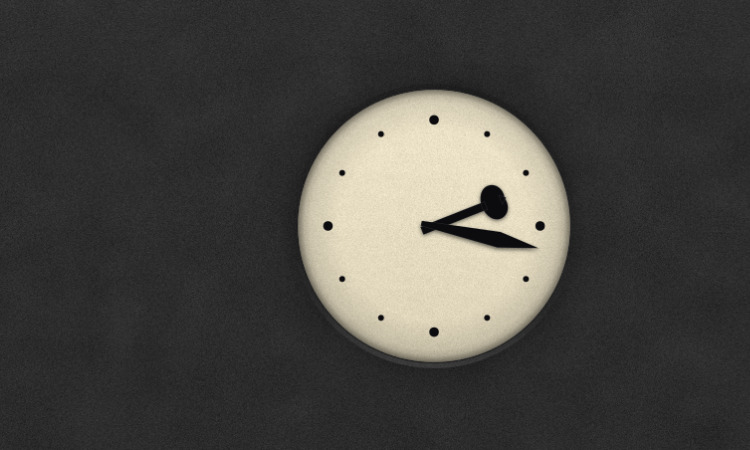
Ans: 2:17
